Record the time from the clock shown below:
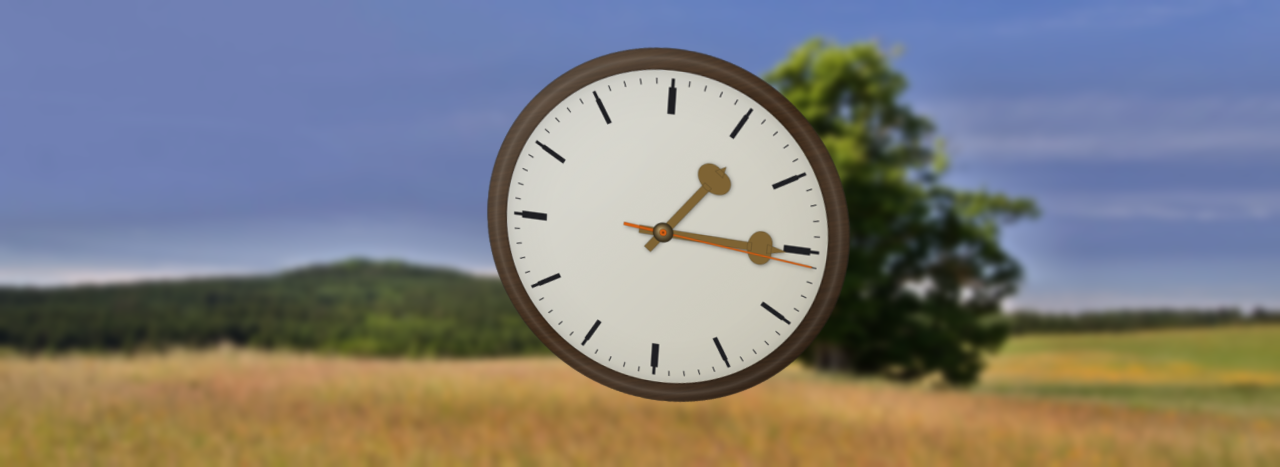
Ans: 1:15:16
